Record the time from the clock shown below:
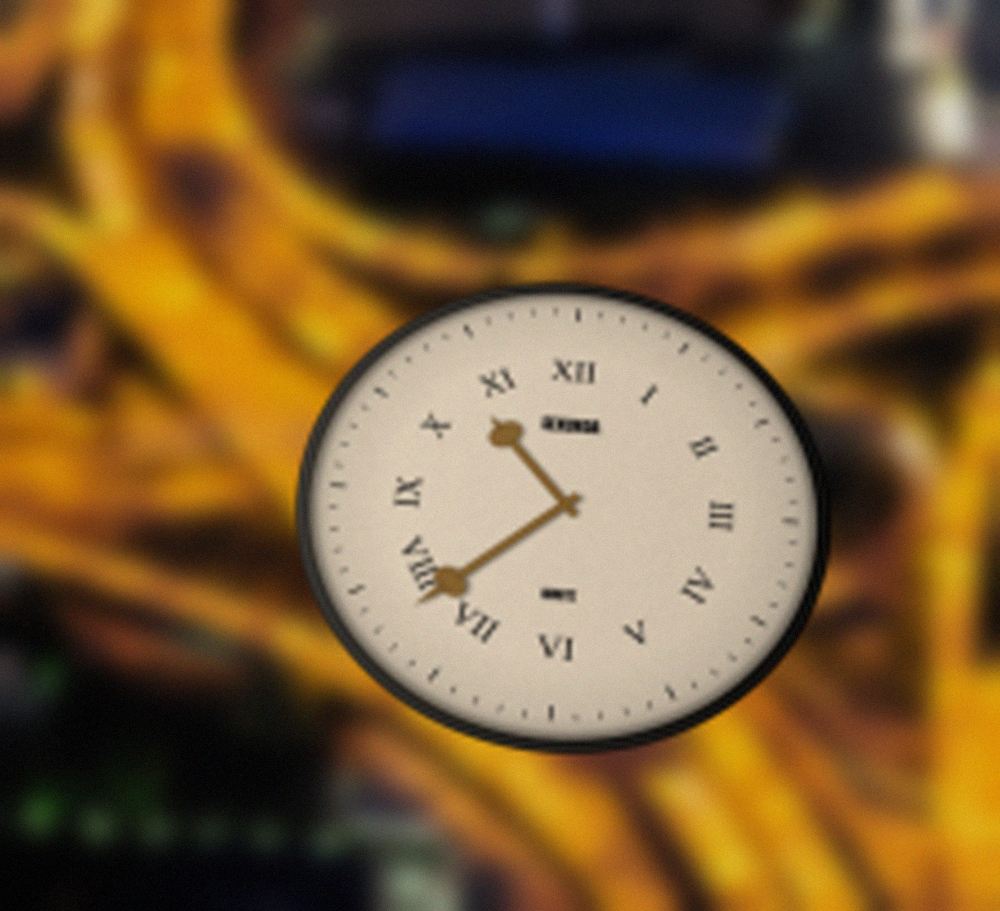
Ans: 10:38
